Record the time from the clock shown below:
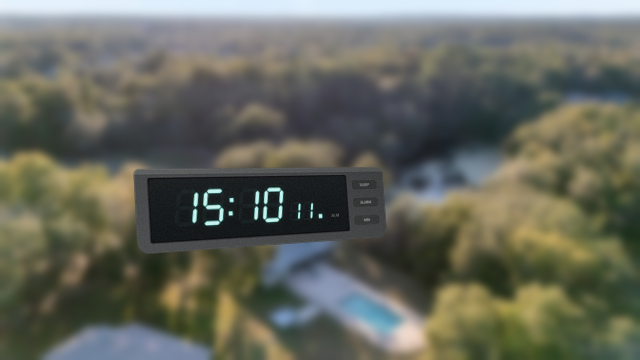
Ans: 15:10:11
